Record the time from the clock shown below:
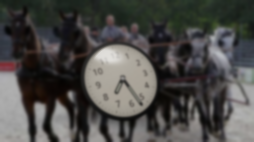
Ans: 7:27
